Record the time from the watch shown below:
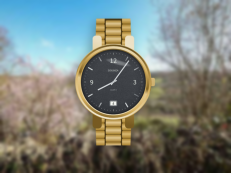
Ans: 8:06
